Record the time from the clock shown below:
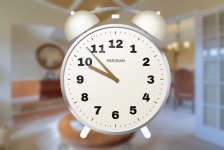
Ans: 9:53
